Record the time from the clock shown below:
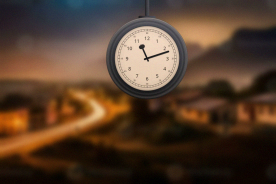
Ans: 11:12
